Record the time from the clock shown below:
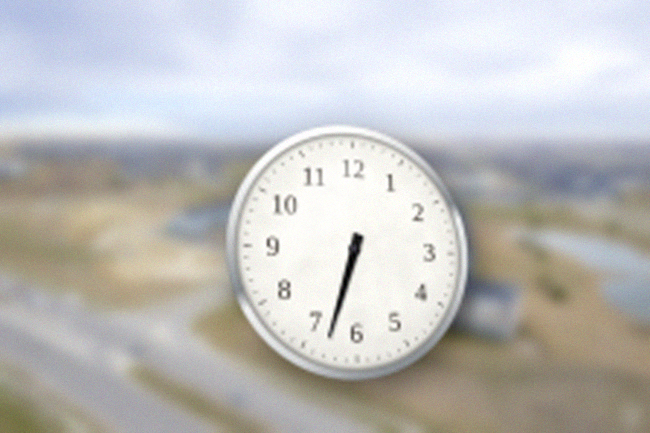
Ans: 6:33
